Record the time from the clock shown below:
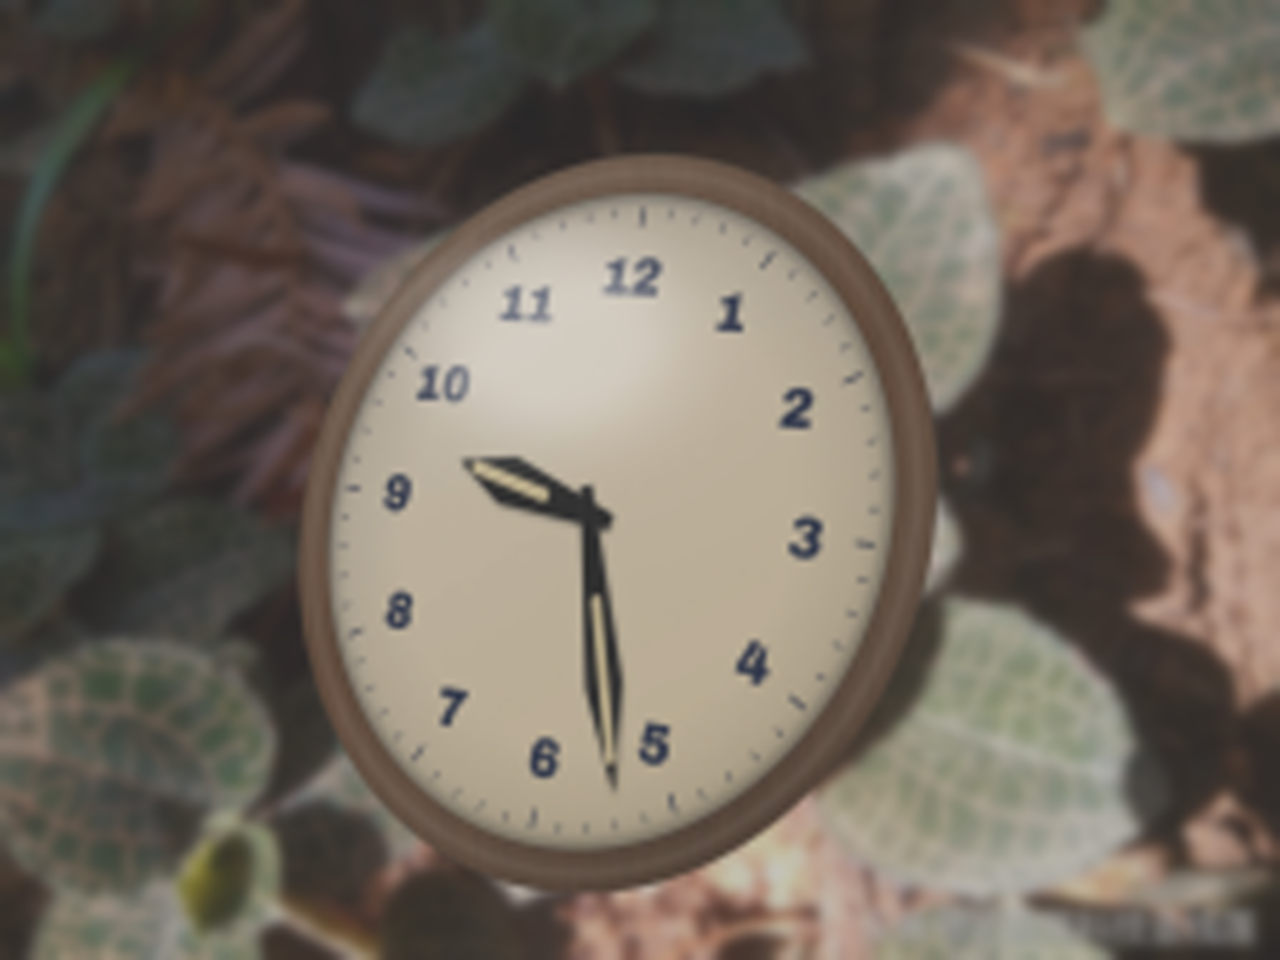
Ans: 9:27
